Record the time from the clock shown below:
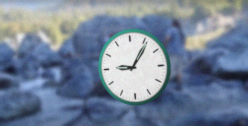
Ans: 9:06
